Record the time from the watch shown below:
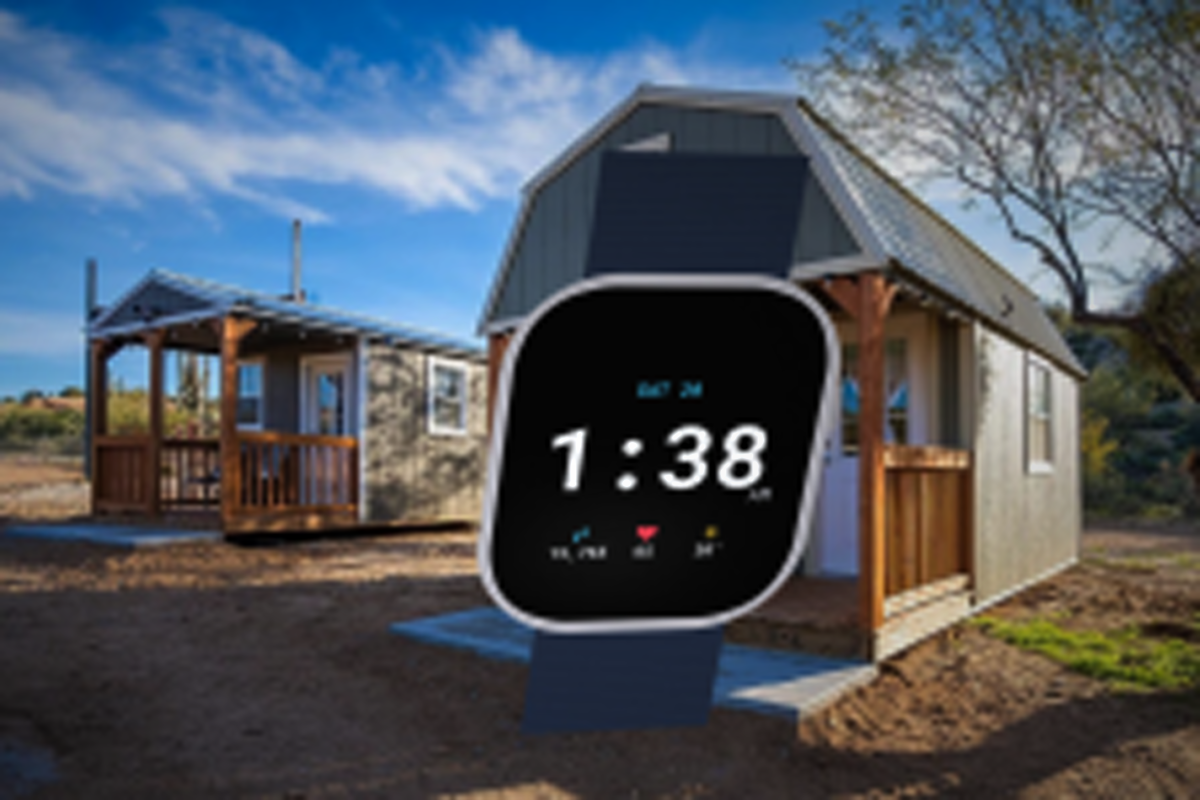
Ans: 1:38
